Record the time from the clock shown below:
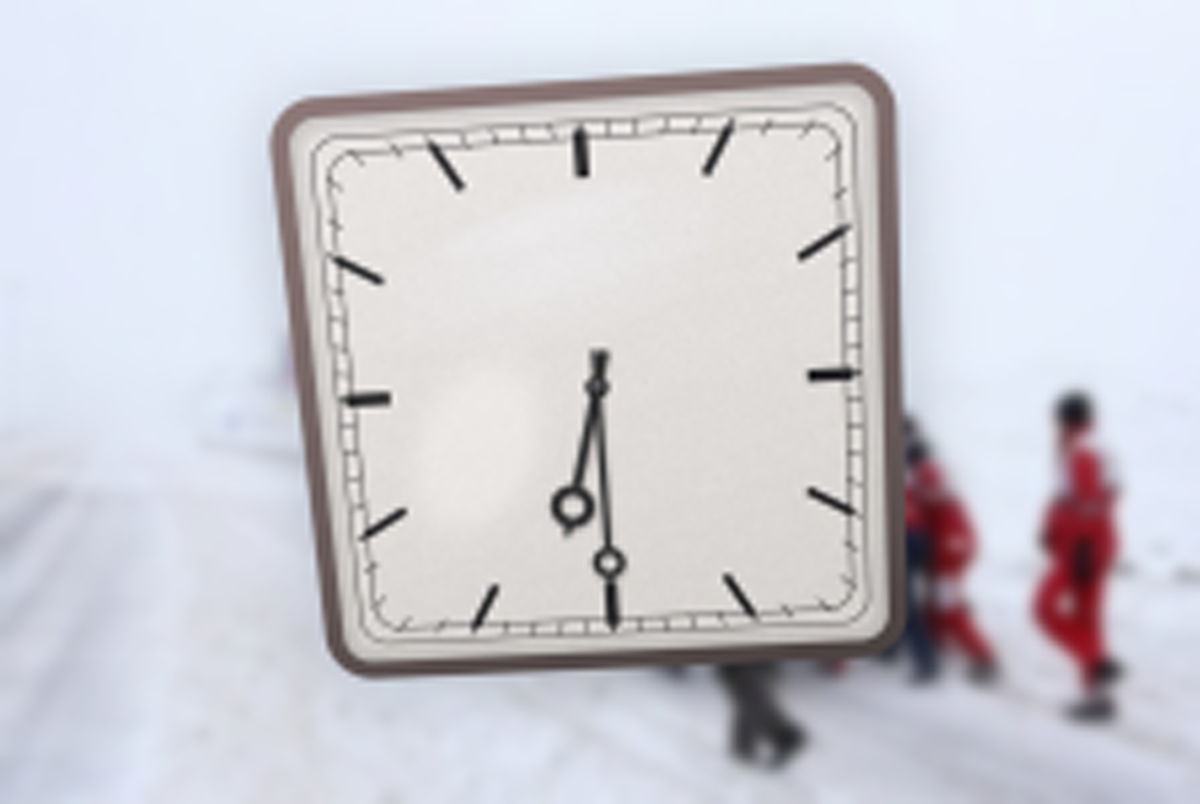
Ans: 6:30
